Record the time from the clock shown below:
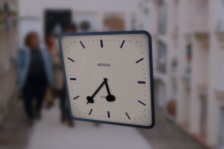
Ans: 5:37
